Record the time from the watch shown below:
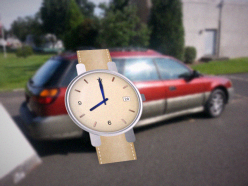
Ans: 8:00
